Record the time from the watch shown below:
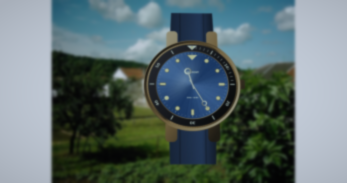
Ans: 11:25
